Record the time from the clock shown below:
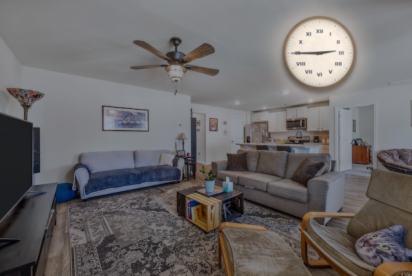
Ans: 2:45
